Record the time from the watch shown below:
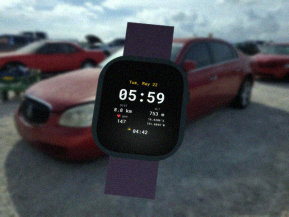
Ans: 5:59
